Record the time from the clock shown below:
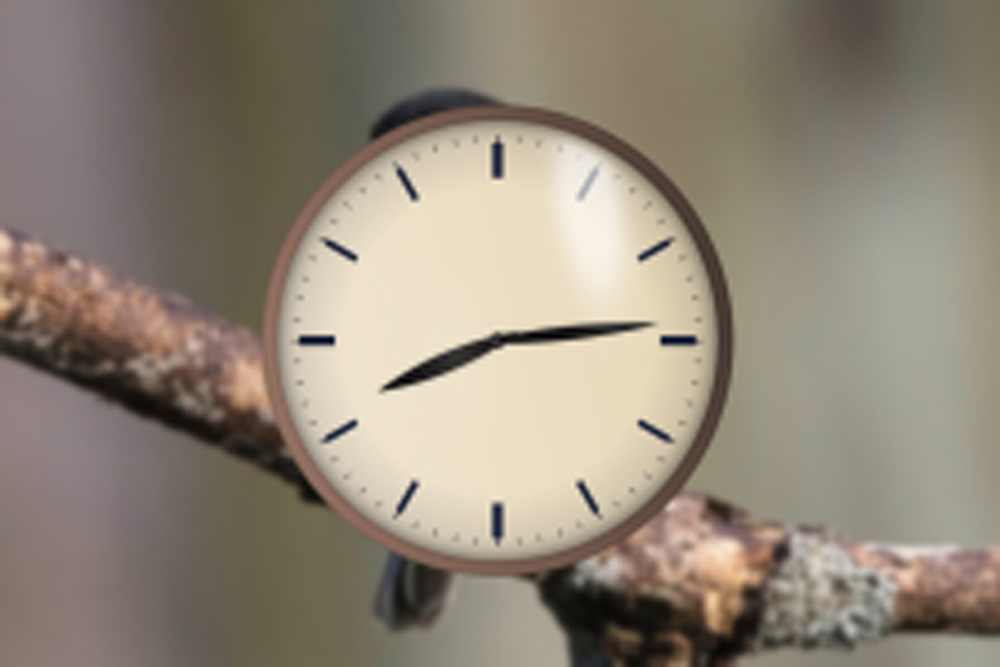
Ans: 8:14
